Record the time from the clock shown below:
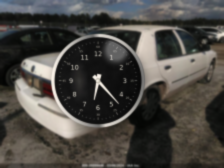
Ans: 6:23
